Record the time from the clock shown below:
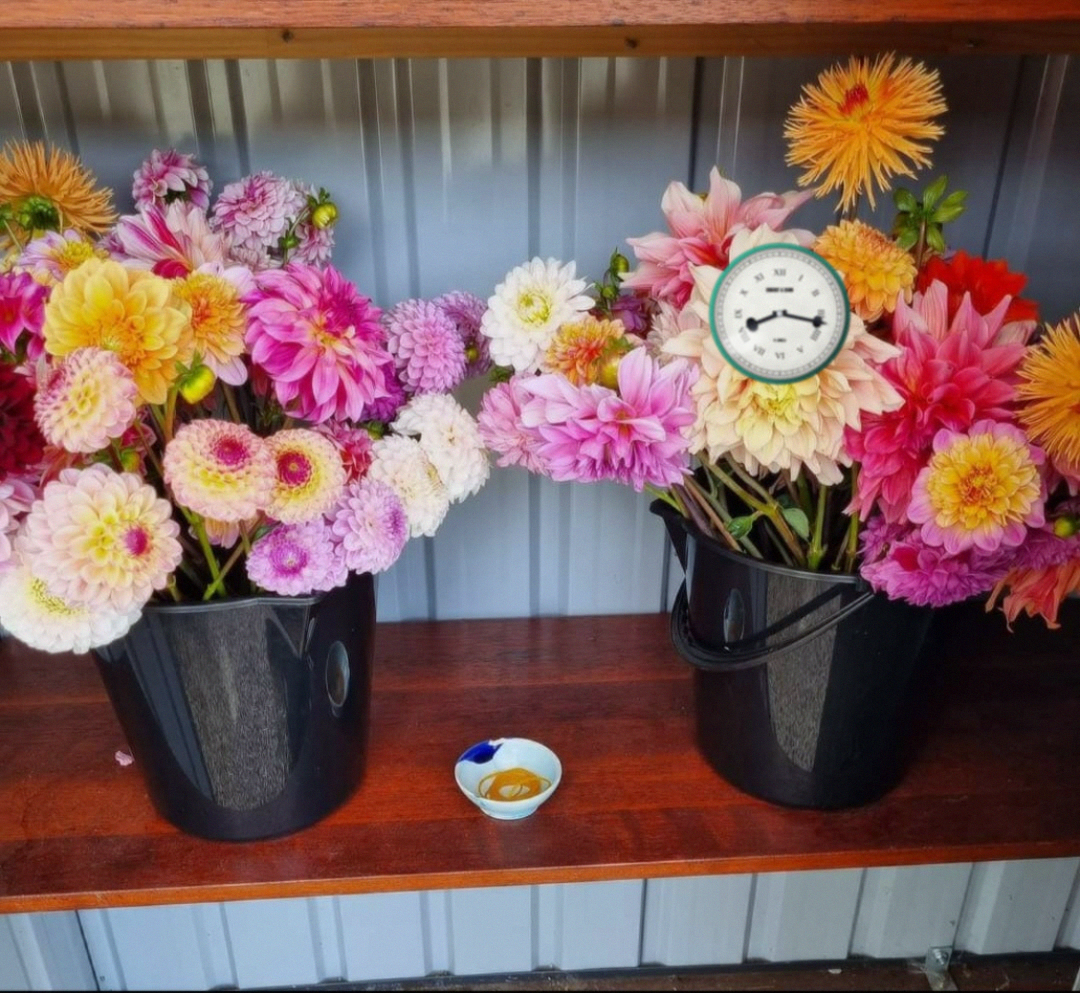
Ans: 8:17
